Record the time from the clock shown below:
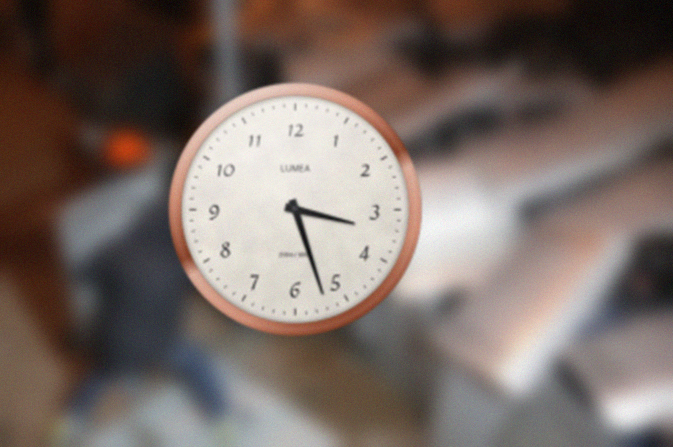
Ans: 3:27
